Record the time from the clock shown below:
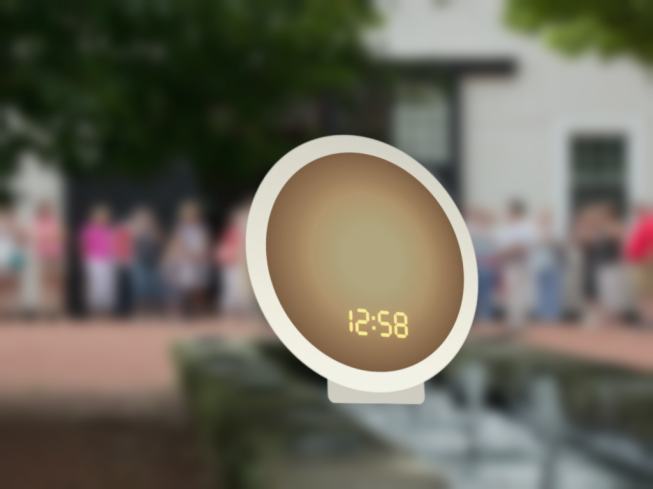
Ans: 12:58
